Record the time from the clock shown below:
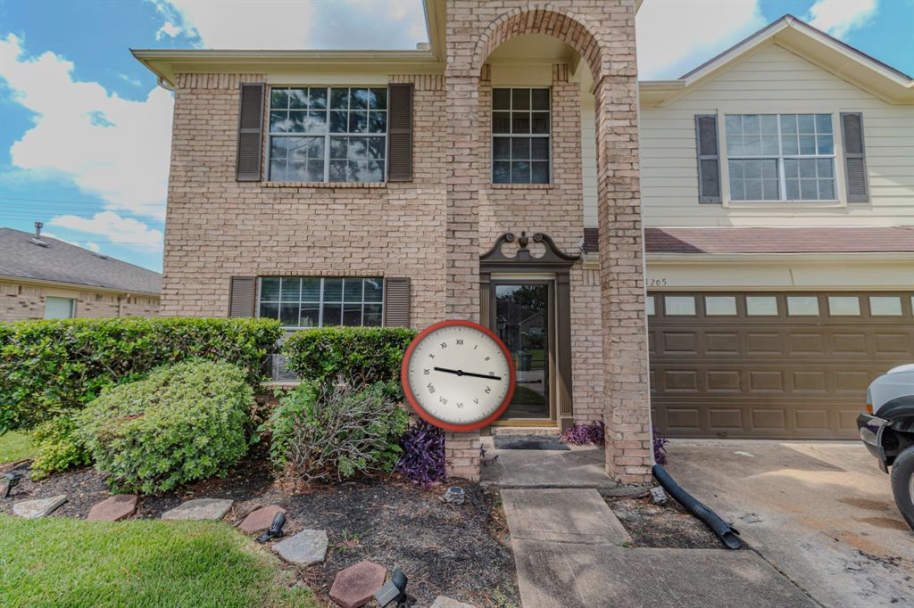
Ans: 9:16
